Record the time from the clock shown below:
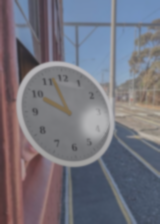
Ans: 9:57
